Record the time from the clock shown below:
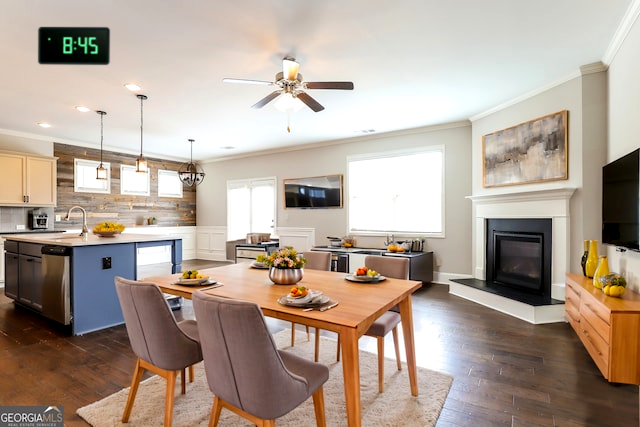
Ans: 8:45
